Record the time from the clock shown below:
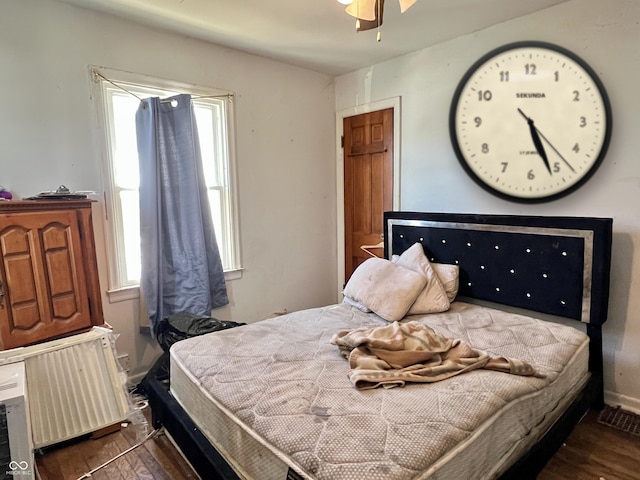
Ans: 5:26:23
